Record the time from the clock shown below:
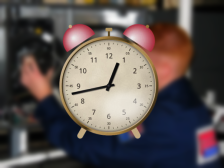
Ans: 12:43
